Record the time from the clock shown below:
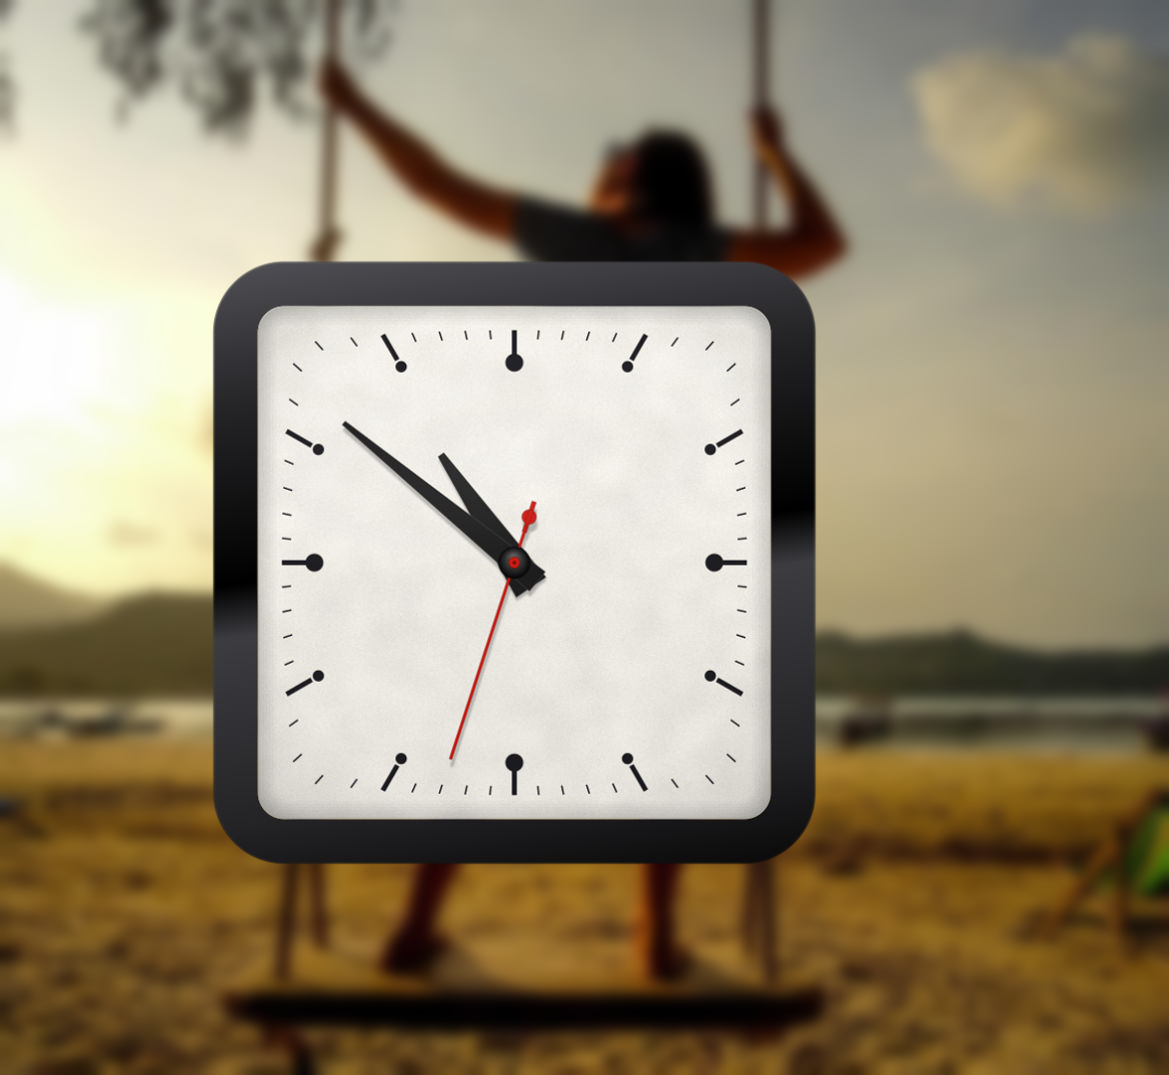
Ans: 10:51:33
